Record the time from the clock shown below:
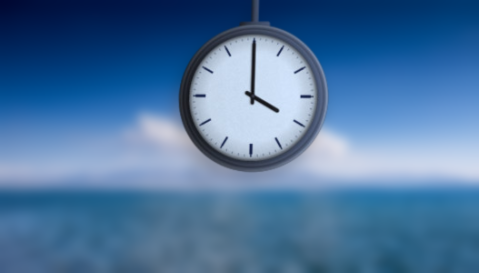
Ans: 4:00
